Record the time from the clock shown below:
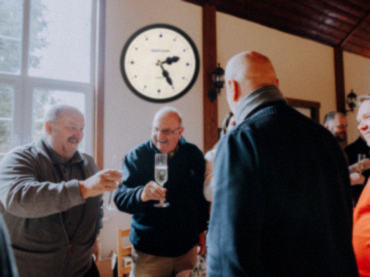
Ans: 2:25
